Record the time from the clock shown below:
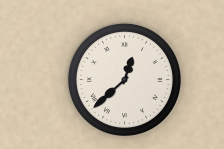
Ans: 12:38
